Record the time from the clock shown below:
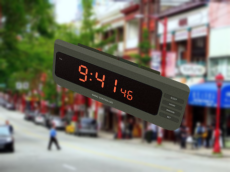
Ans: 9:41:46
